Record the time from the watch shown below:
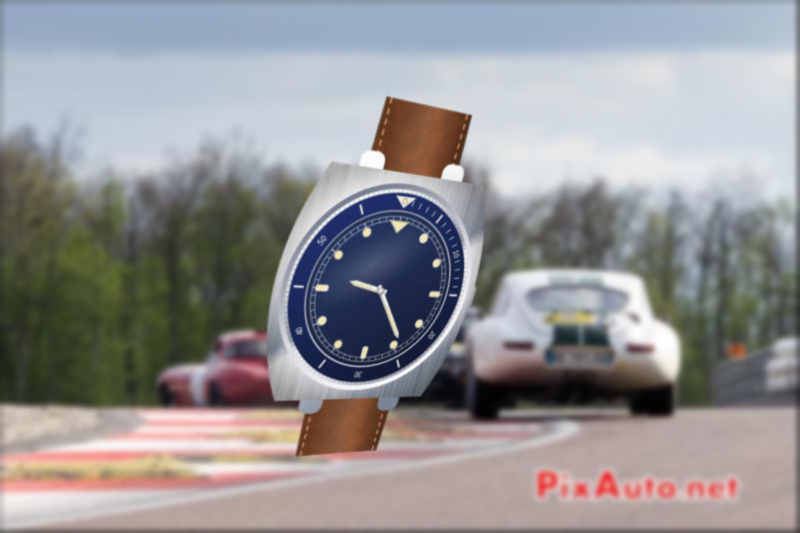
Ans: 9:24
